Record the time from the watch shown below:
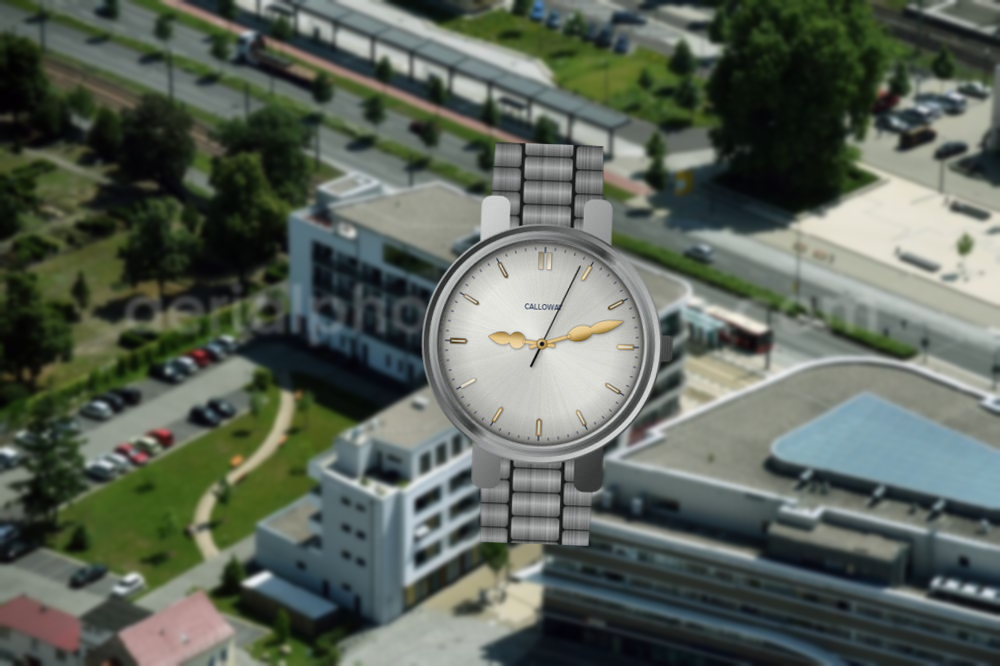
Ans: 9:12:04
